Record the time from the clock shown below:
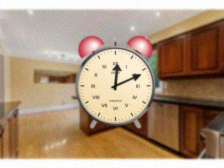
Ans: 12:11
